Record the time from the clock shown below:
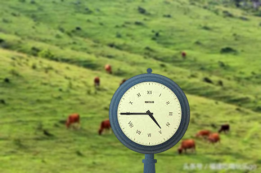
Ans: 4:45
